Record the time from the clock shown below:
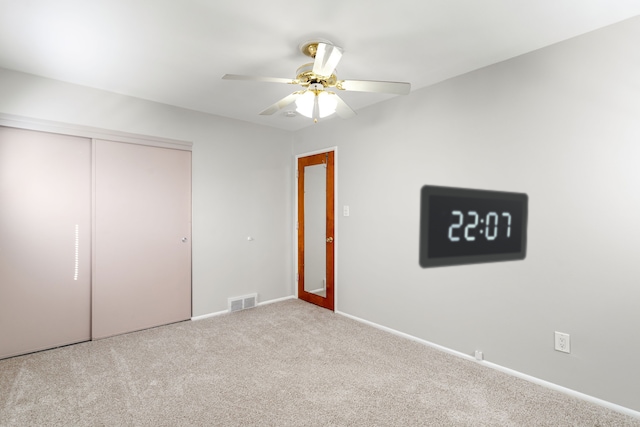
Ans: 22:07
